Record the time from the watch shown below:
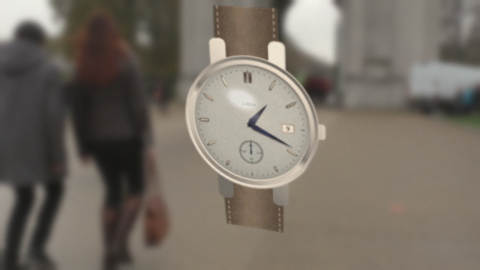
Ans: 1:19
